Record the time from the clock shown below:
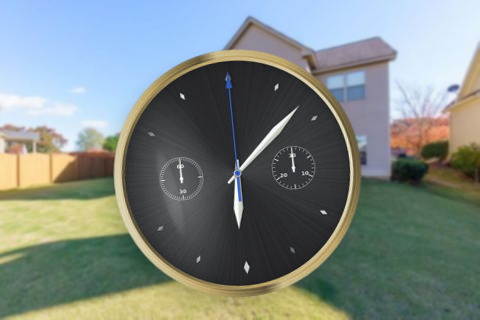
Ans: 6:08
